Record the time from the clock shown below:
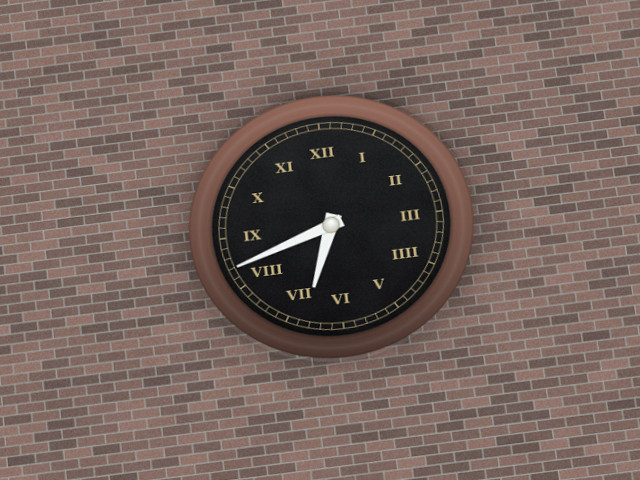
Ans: 6:42
